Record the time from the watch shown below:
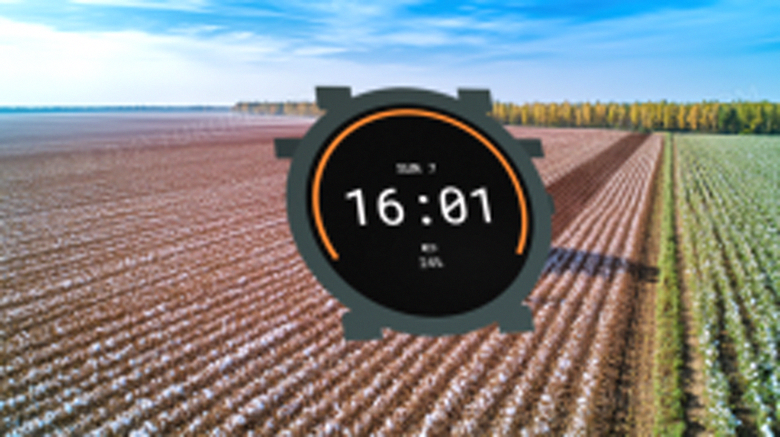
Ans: 16:01
